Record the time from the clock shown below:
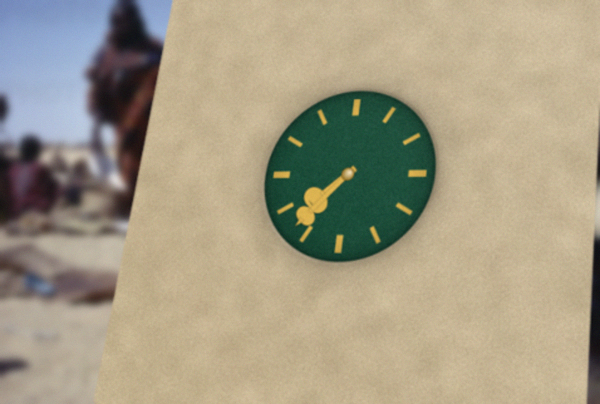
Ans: 7:37
